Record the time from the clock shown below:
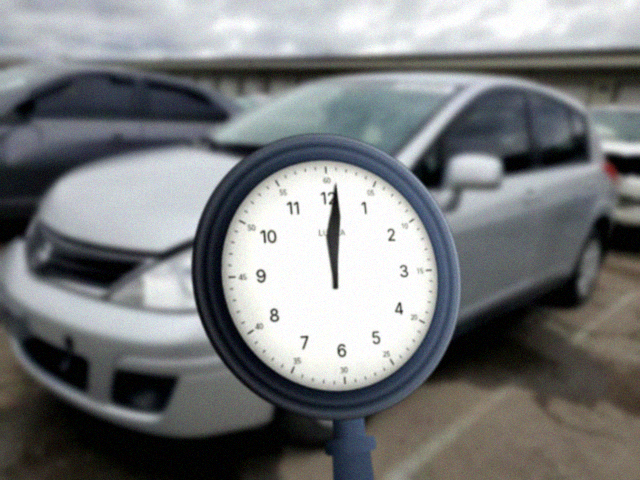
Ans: 12:01
